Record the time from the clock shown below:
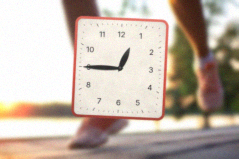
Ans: 12:45
